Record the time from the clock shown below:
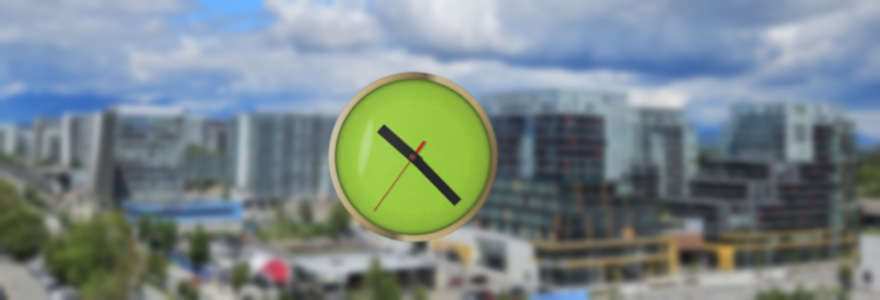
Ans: 10:22:36
